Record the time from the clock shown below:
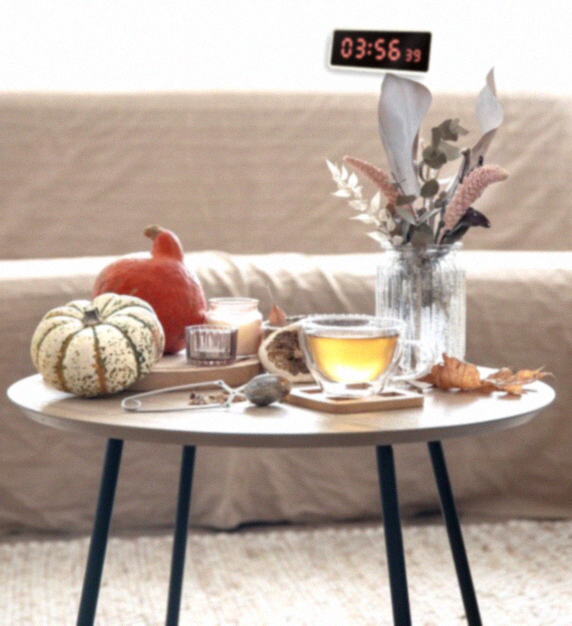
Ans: 3:56
